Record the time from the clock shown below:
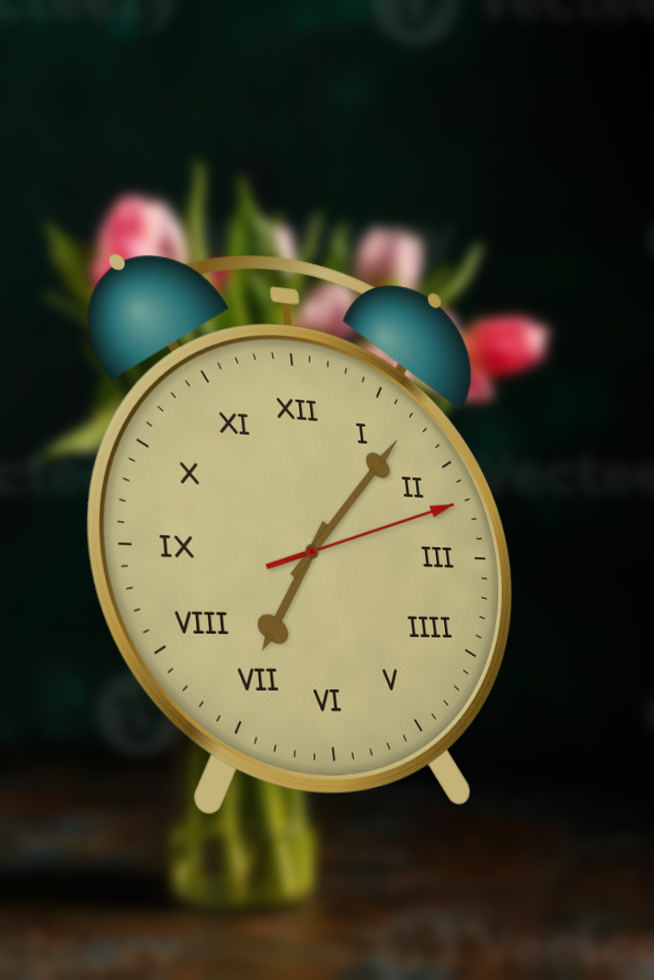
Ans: 7:07:12
